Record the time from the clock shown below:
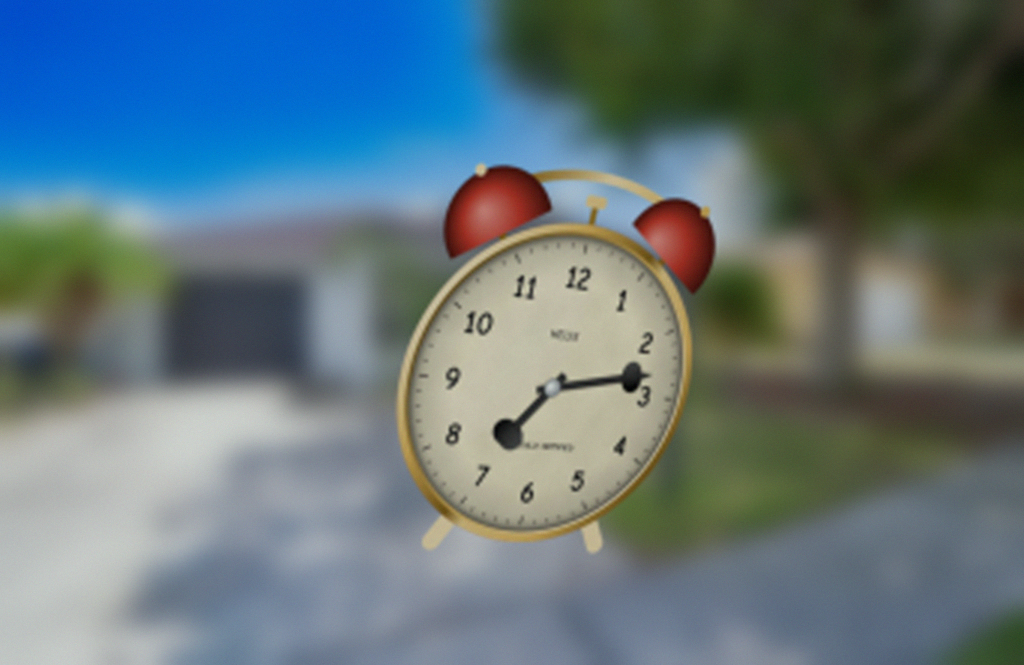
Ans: 7:13
